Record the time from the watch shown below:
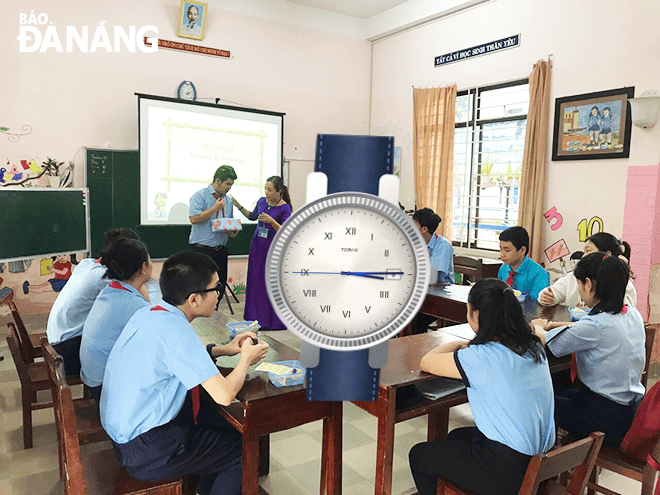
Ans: 3:14:45
